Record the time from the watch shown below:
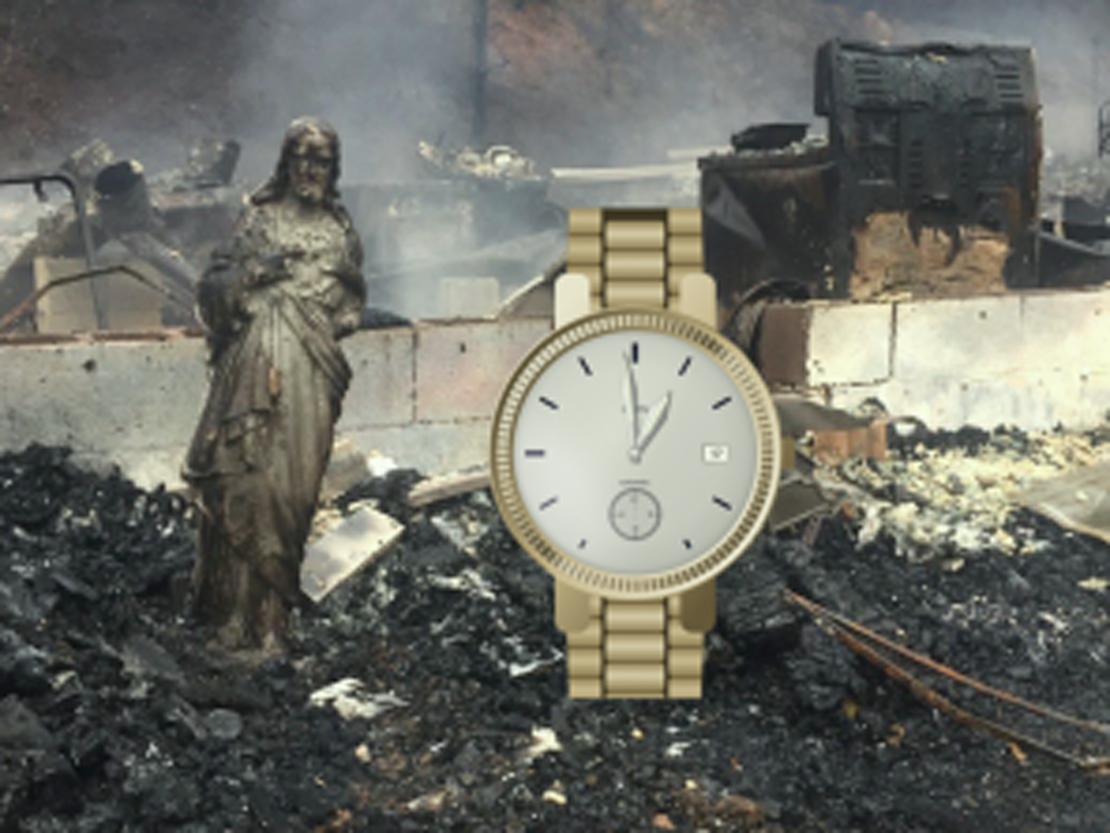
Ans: 12:59
